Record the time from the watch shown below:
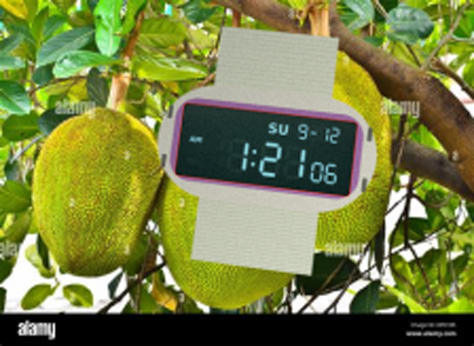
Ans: 1:21:06
